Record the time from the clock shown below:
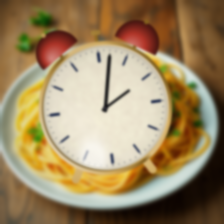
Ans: 2:02
